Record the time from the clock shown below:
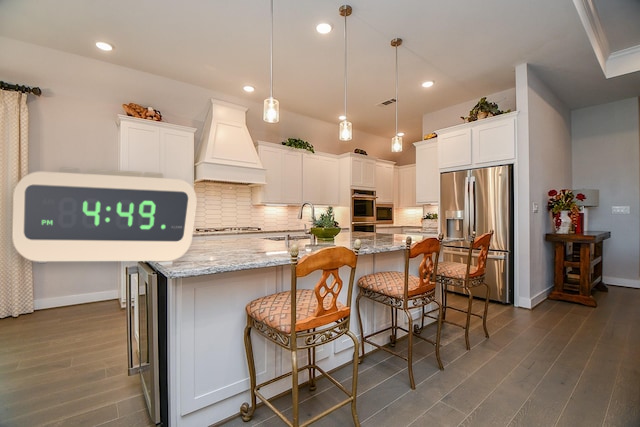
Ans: 4:49
